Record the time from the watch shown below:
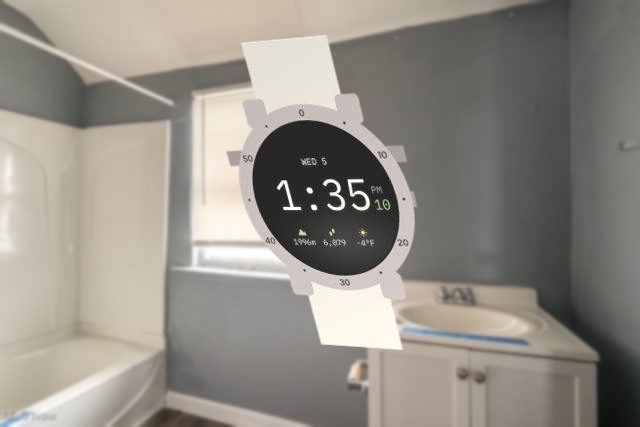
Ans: 1:35:10
